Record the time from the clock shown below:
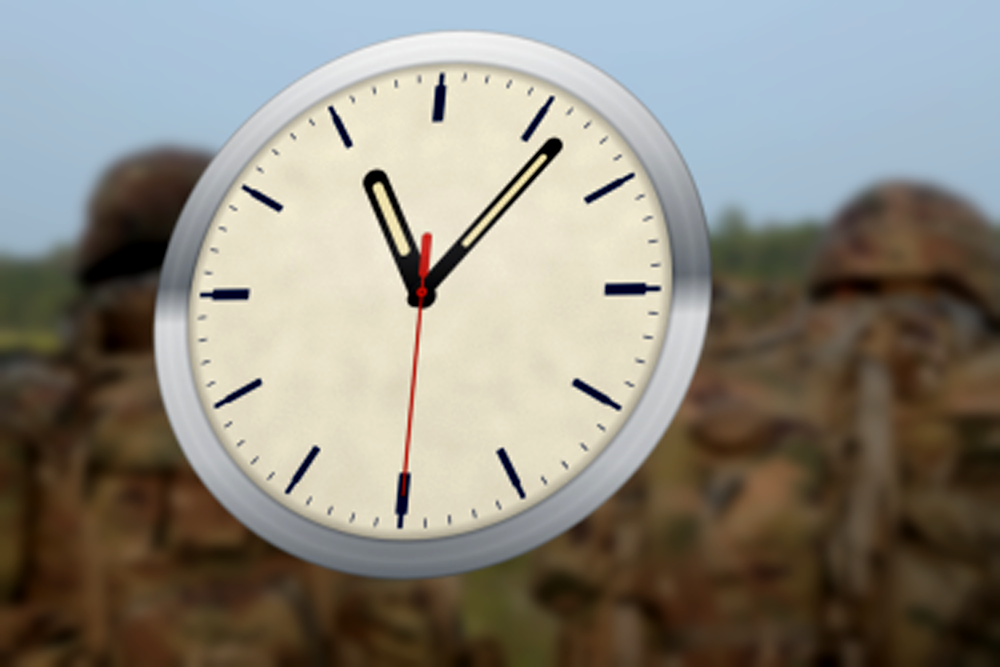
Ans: 11:06:30
